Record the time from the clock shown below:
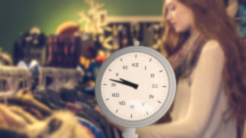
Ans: 9:47
